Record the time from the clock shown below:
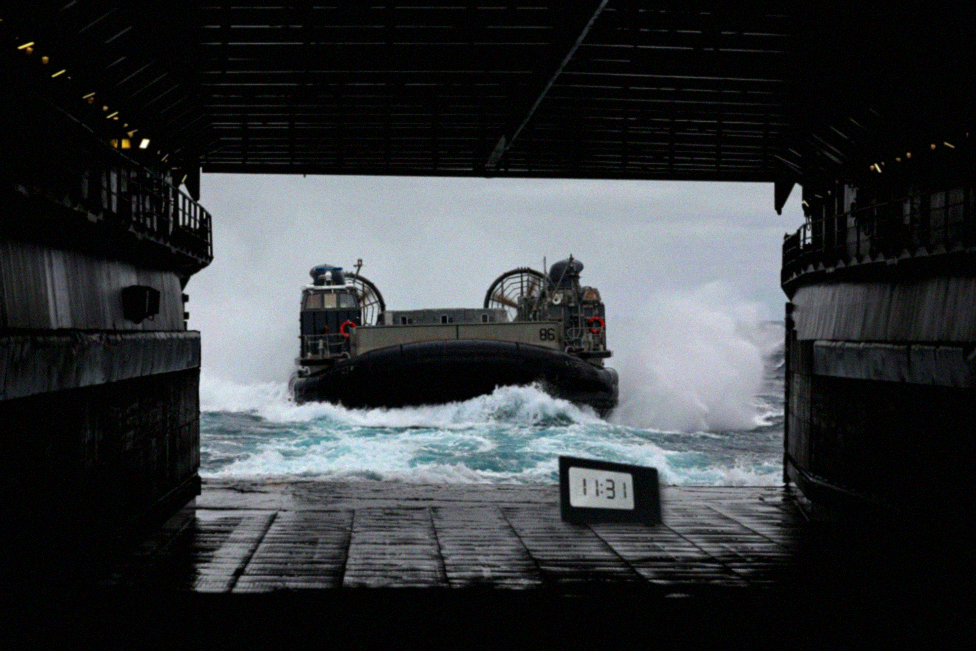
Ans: 11:31
